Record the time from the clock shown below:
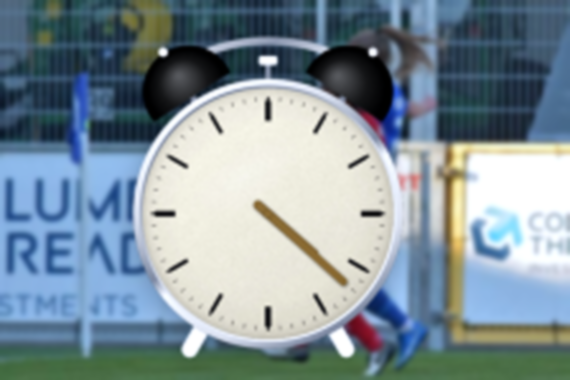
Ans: 4:22
